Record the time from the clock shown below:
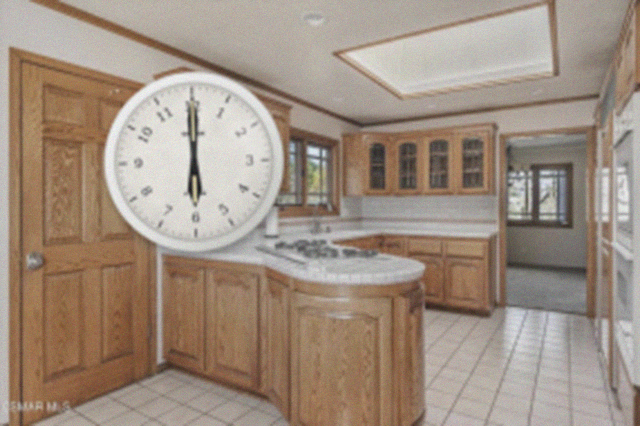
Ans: 6:00
